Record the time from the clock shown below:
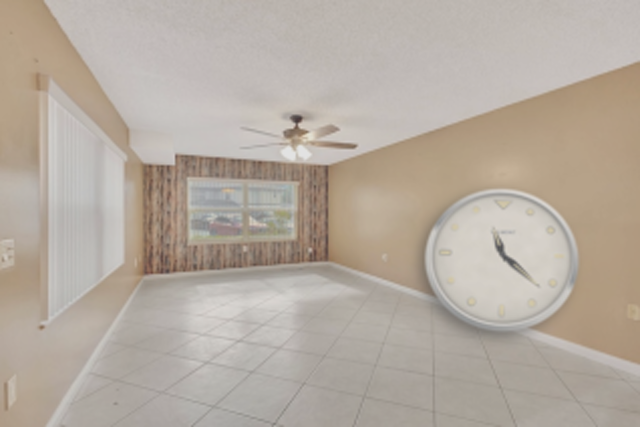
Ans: 11:22
